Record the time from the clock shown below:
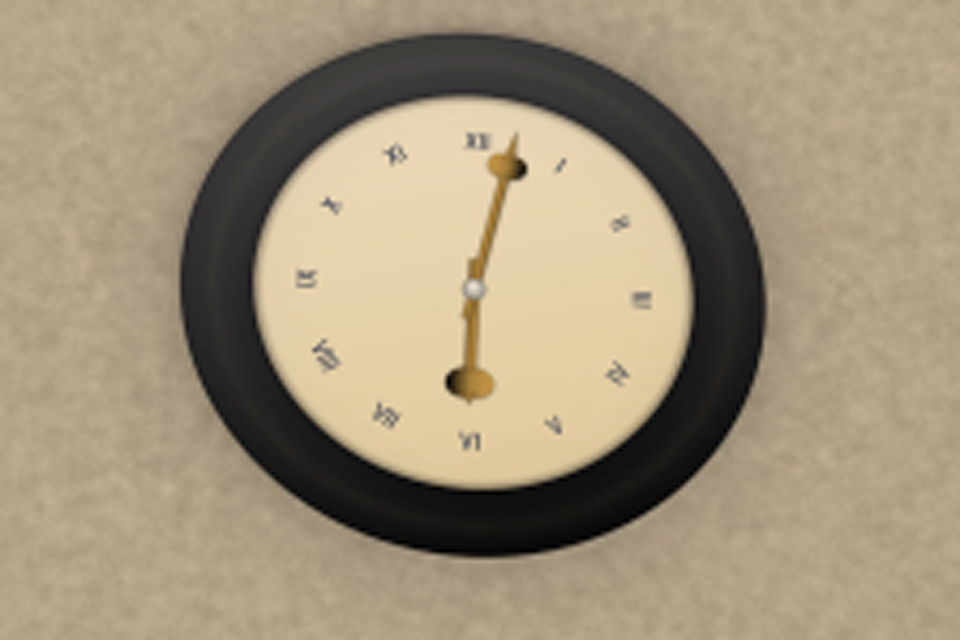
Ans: 6:02
